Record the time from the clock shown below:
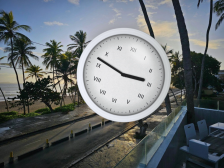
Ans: 2:47
